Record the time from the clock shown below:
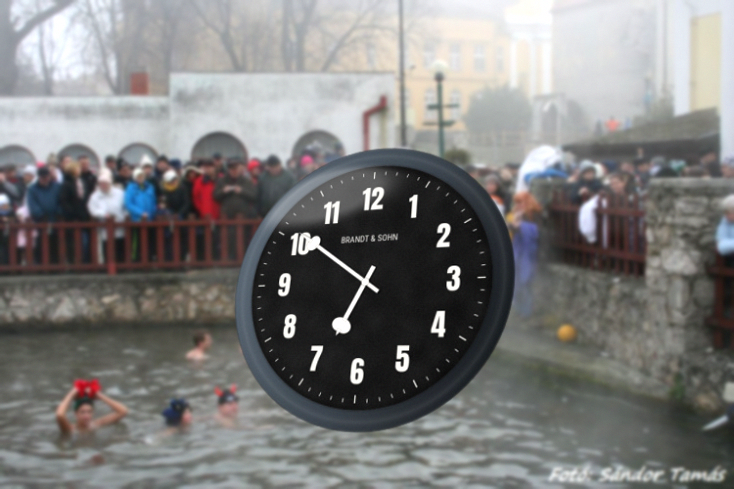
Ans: 6:51
